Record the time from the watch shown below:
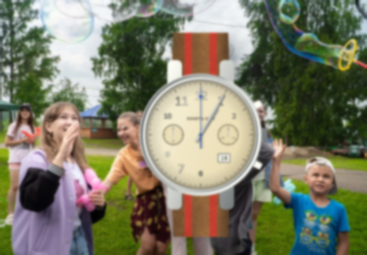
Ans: 1:05
